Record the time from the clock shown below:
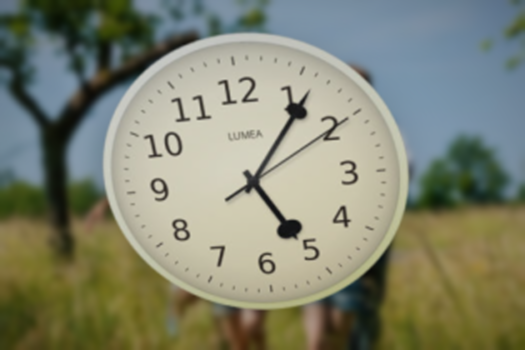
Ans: 5:06:10
